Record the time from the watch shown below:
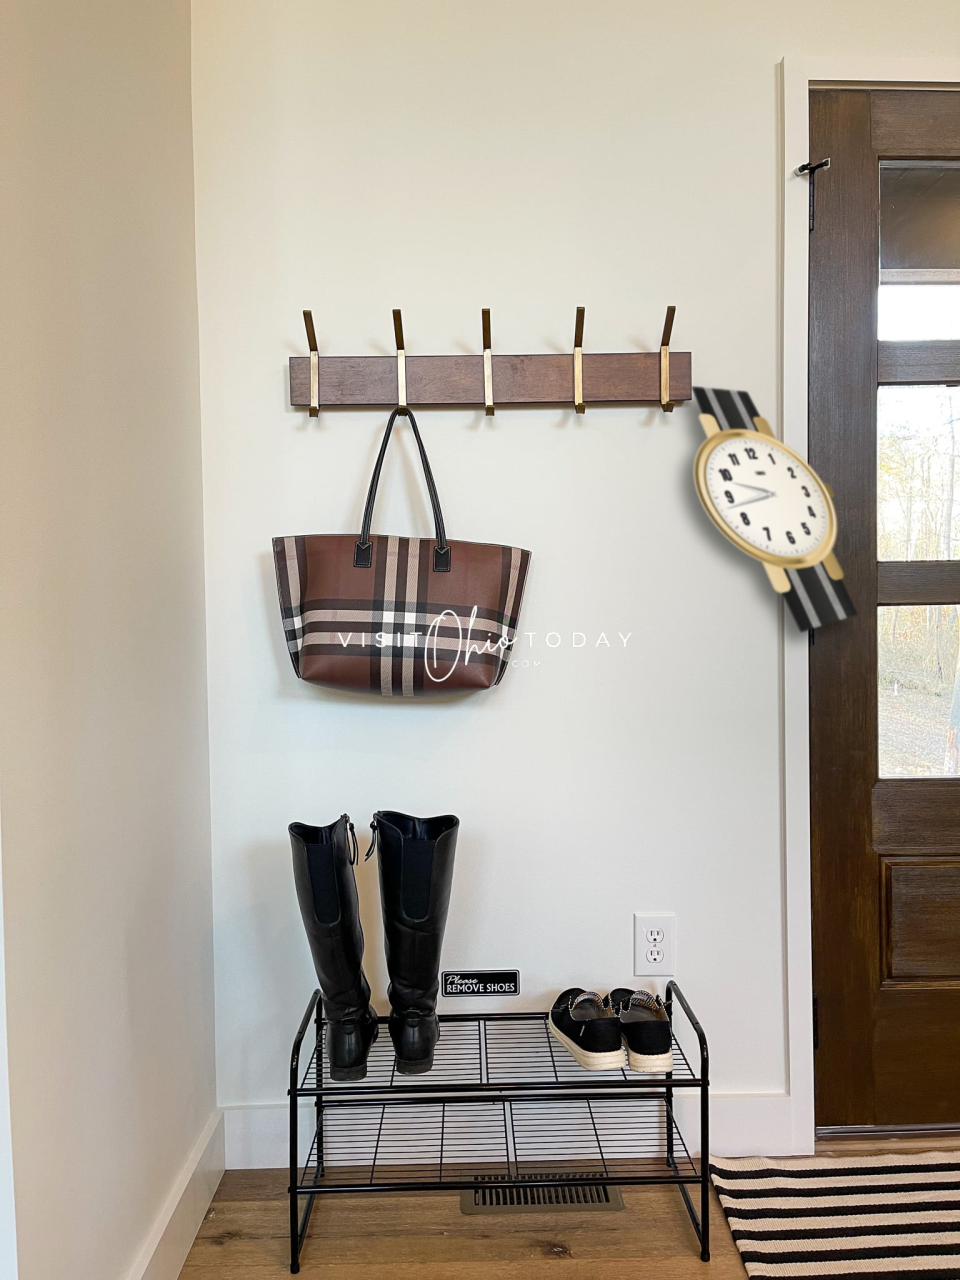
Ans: 9:43
